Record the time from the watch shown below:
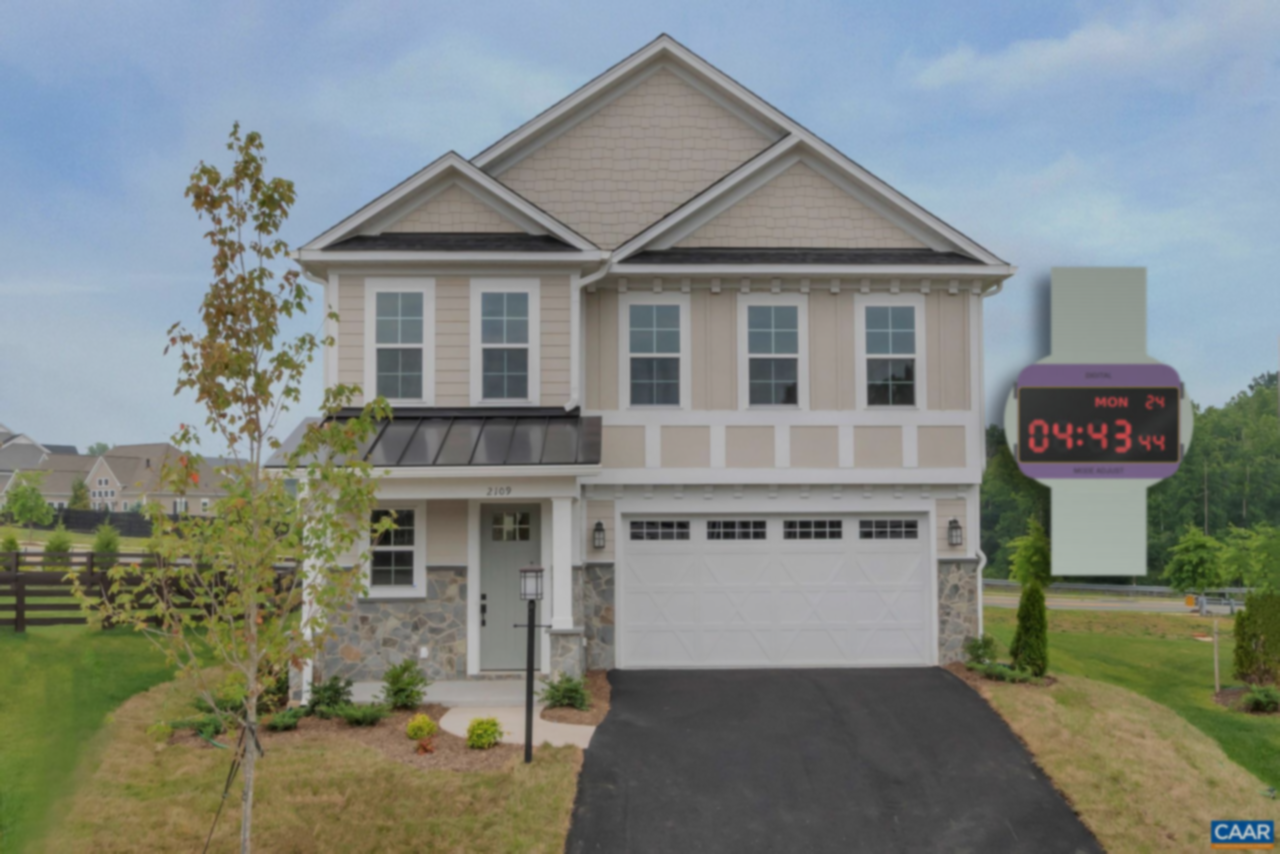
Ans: 4:43:44
